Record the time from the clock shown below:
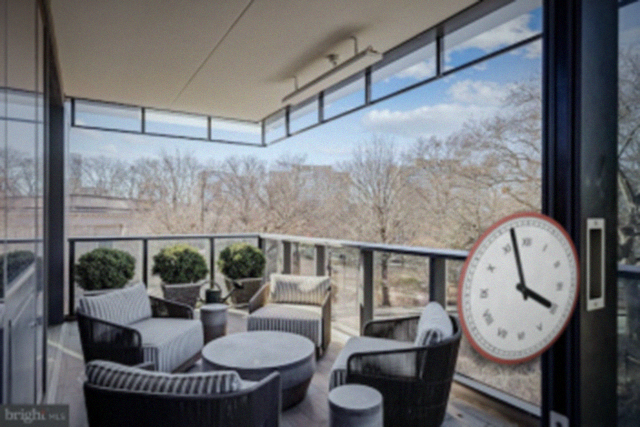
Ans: 3:57
